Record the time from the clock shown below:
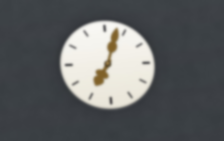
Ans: 7:03
